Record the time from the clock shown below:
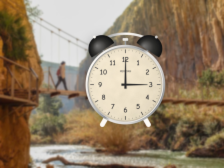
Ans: 3:00
